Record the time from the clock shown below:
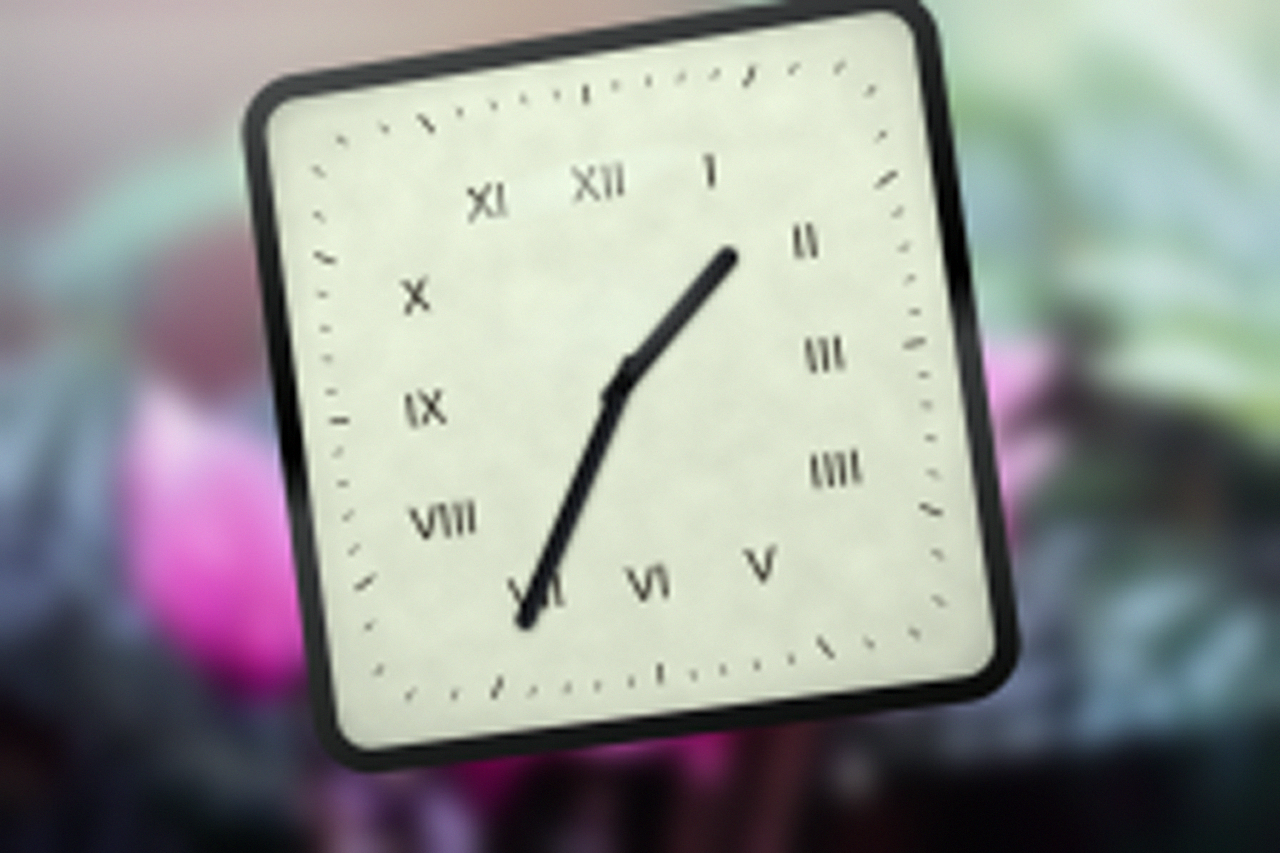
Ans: 1:35
